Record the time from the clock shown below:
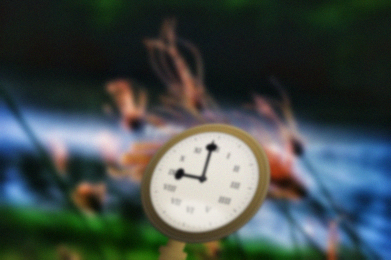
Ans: 8:59
